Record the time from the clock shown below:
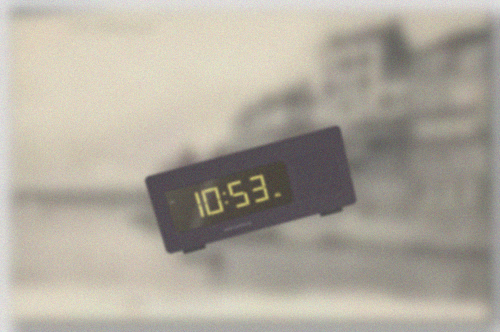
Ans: 10:53
